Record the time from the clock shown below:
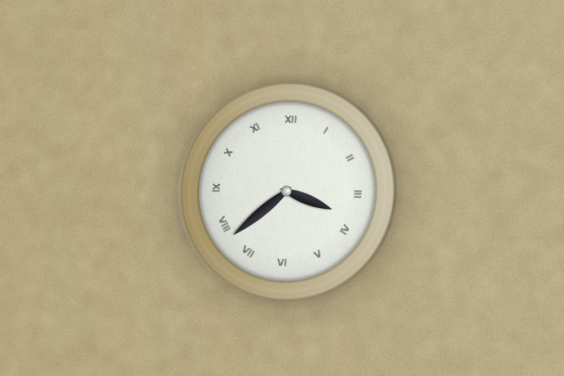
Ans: 3:38
